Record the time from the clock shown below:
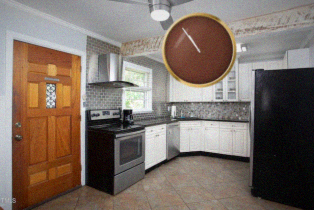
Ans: 10:54
